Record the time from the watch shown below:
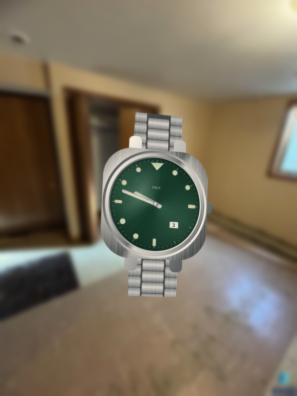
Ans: 9:48
